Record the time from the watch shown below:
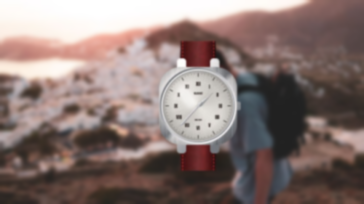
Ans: 1:37
